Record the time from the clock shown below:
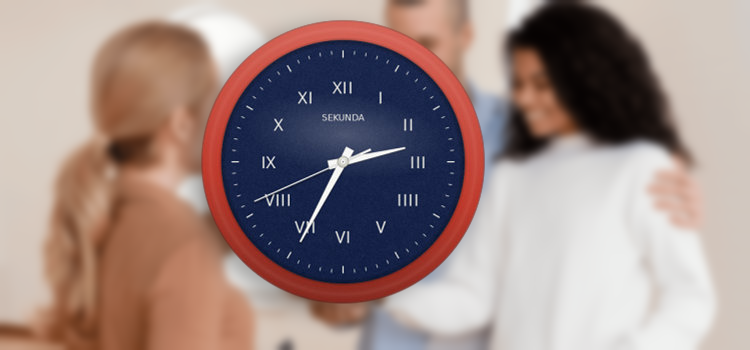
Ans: 2:34:41
